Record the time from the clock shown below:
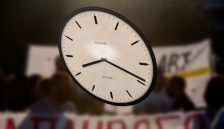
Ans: 8:19
